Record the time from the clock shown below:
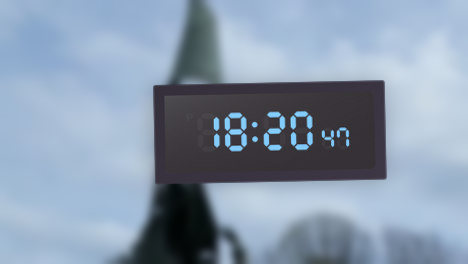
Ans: 18:20:47
